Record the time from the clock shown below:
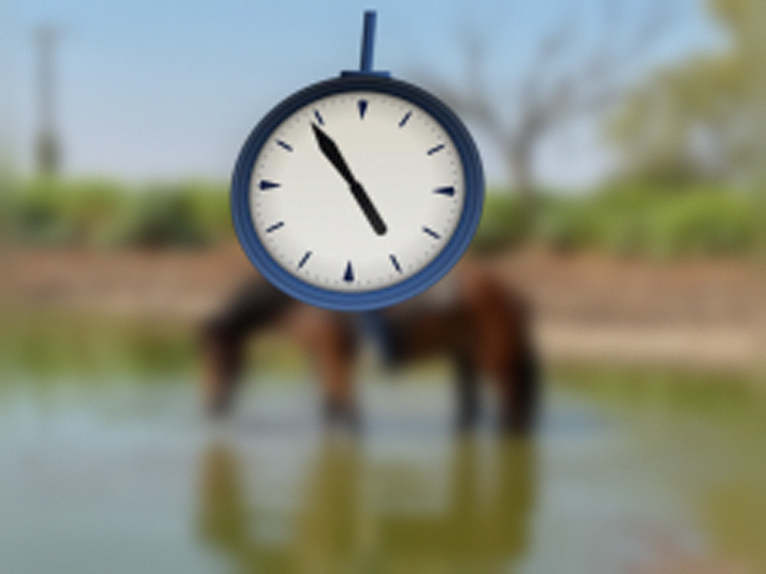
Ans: 4:54
